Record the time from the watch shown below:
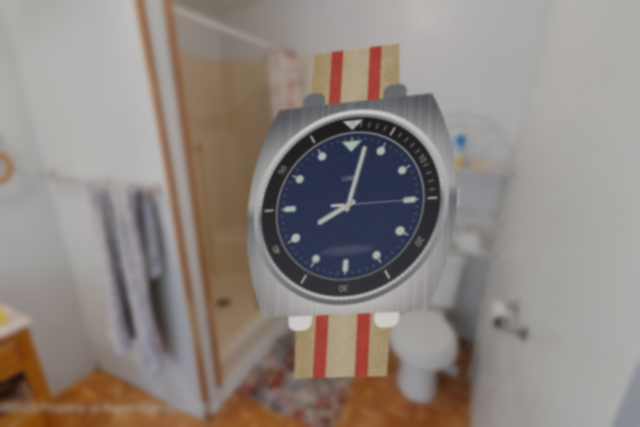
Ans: 8:02:15
